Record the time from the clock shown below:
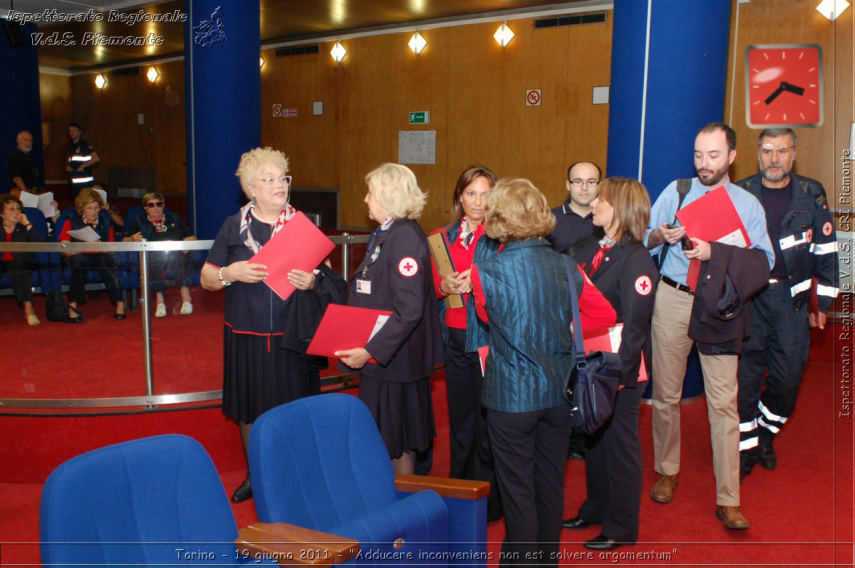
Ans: 3:38
